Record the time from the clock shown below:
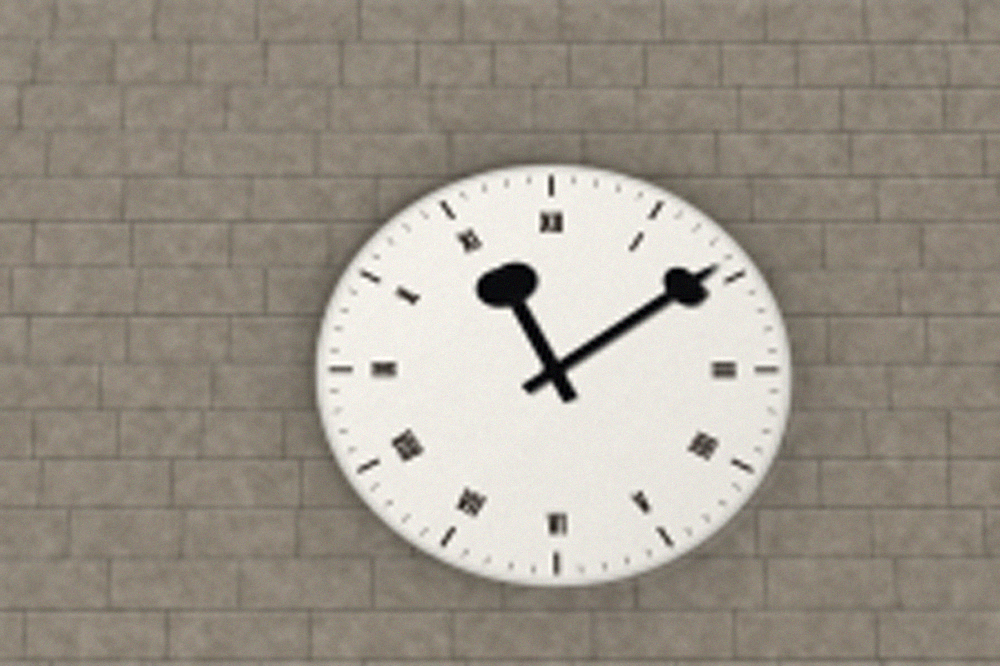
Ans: 11:09
